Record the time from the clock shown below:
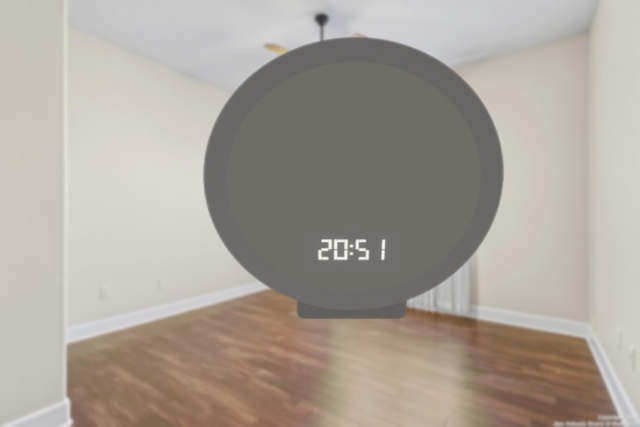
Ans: 20:51
